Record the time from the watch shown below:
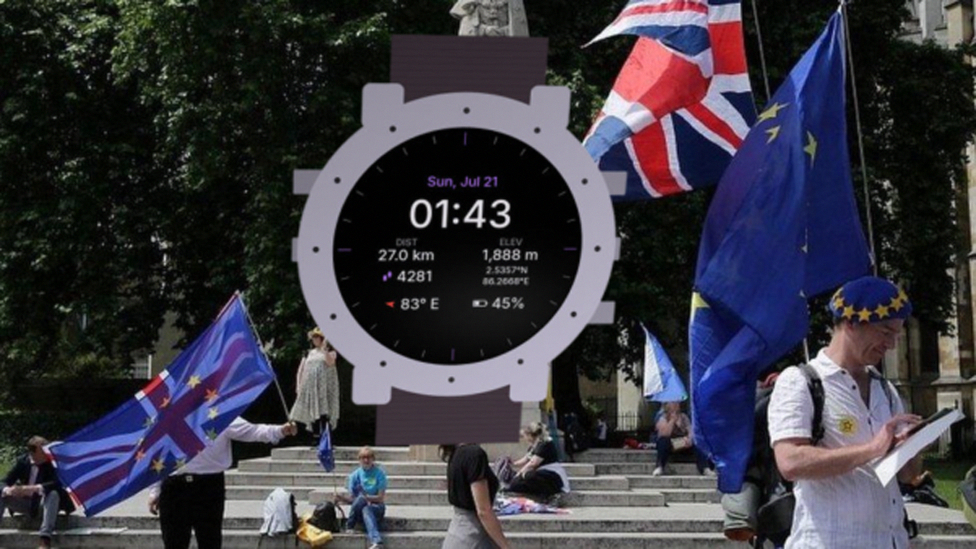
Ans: 1:43
